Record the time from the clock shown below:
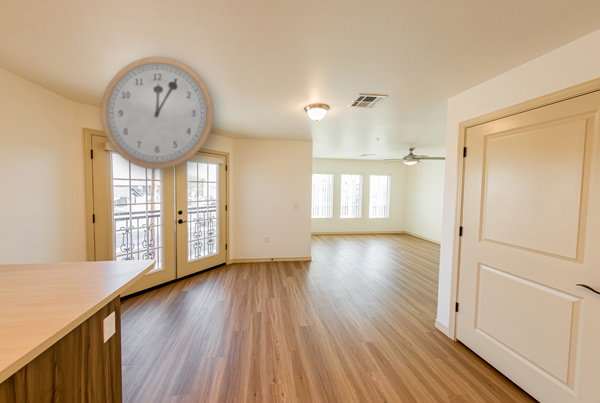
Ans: 12:05
